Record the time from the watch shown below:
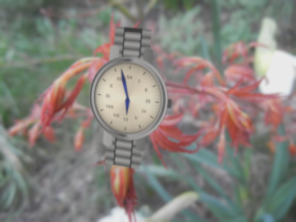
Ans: 5:57
